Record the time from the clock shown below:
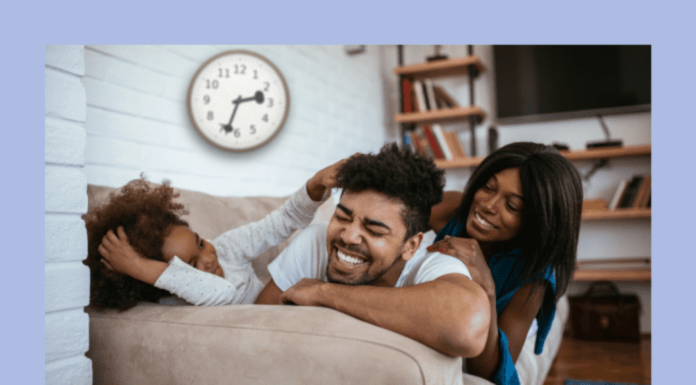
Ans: 2:33
